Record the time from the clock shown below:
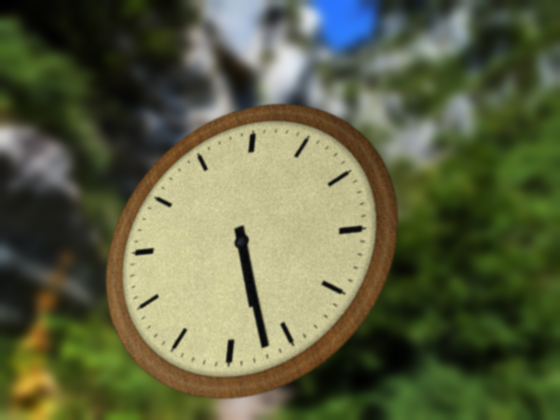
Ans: 5:27
